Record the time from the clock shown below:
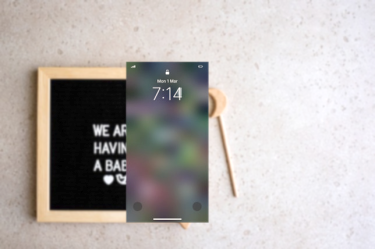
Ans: 7:14
